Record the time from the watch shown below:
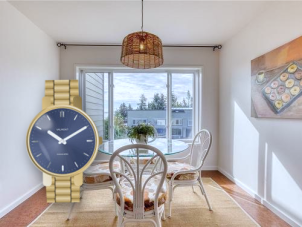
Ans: 10:10
